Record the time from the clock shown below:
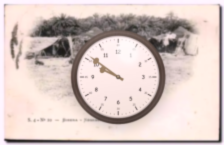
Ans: 9:51
